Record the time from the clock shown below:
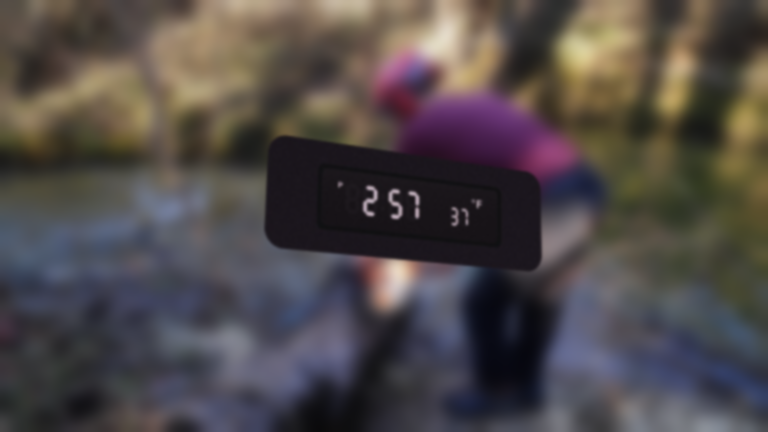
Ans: 2:57
